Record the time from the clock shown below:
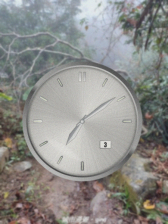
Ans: 7:09
